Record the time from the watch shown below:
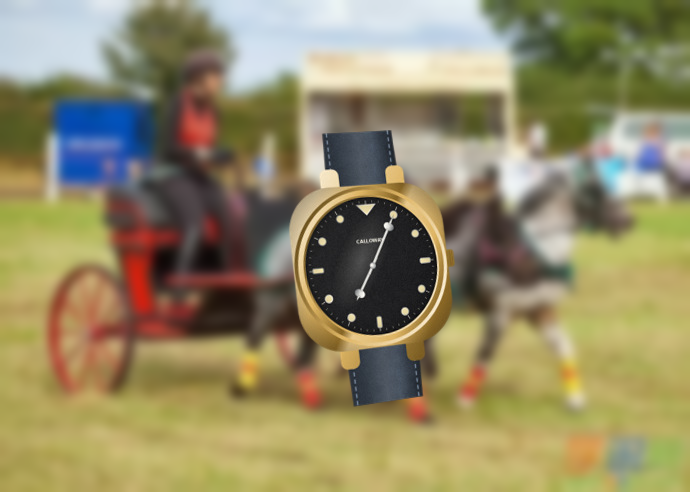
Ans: 7:05
